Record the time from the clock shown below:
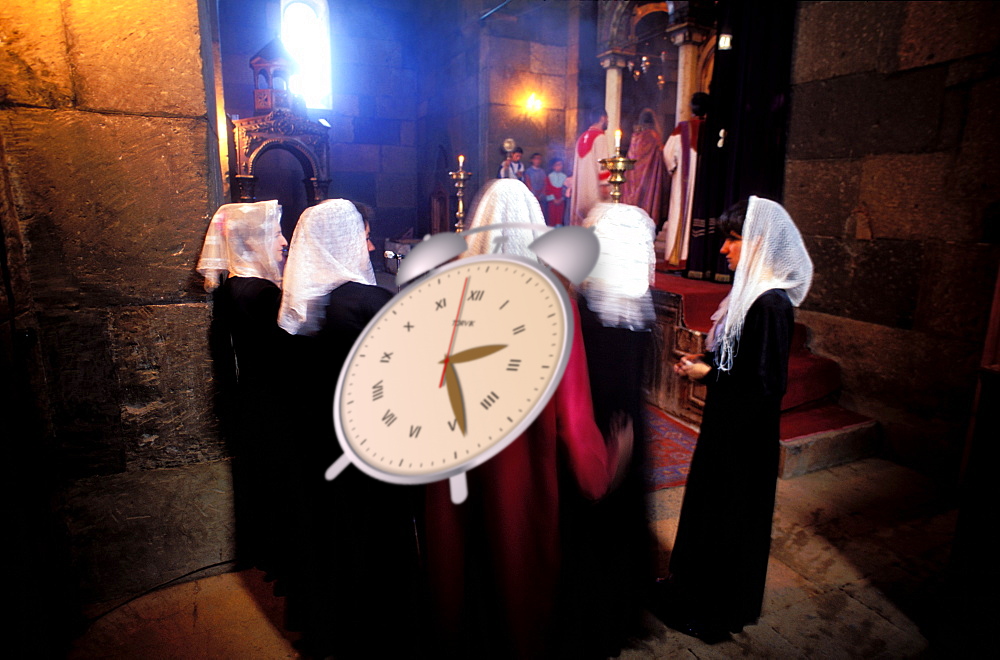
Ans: 2:23:58
